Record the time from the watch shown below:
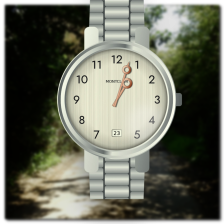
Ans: 1:03
